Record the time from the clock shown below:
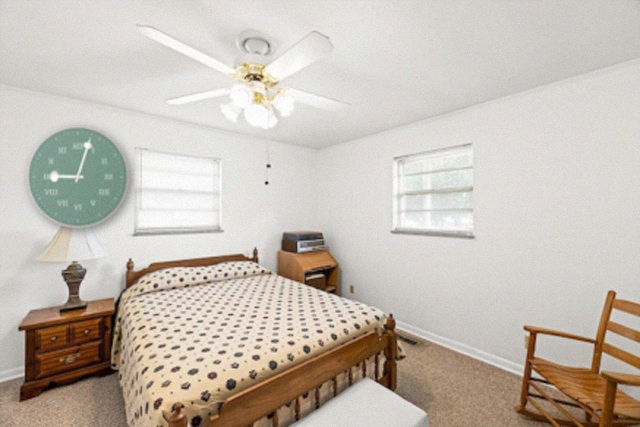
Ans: 9:03
